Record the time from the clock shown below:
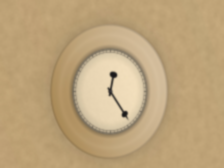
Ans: 12:24
